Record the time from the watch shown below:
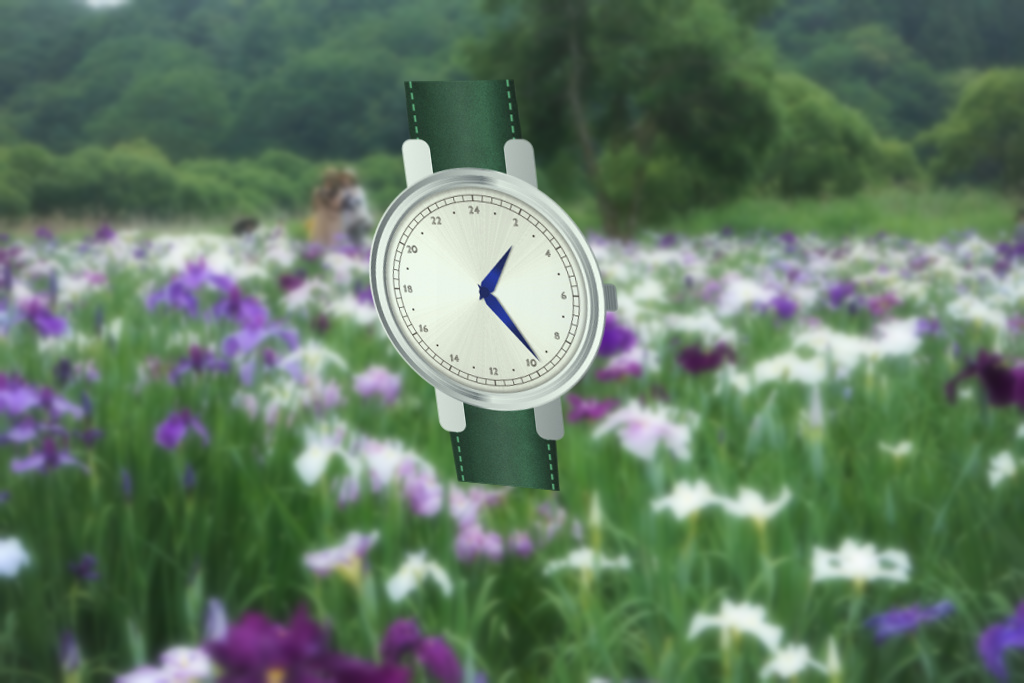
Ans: 2:24
